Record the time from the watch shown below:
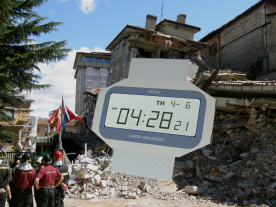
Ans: 4:28:21
